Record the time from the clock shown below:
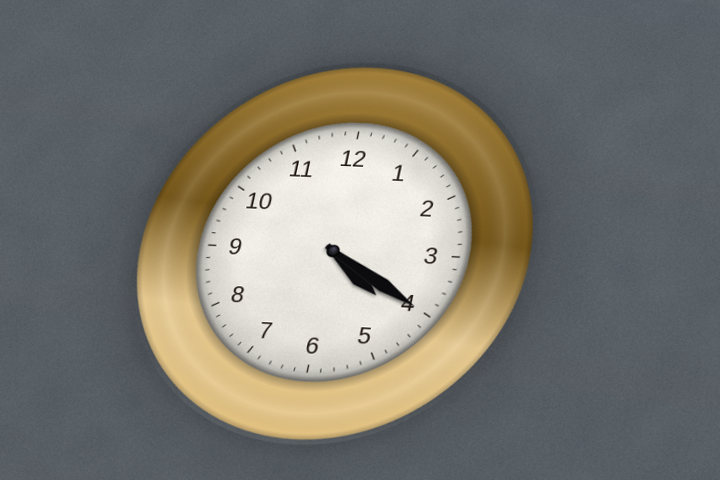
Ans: 4:20
